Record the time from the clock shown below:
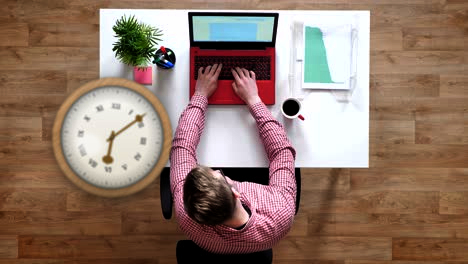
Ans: 6:08
